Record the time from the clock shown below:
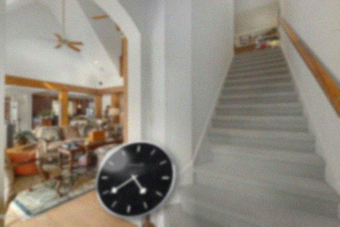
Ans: 4:39
